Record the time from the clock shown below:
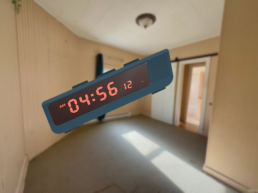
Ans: 4:56:12
